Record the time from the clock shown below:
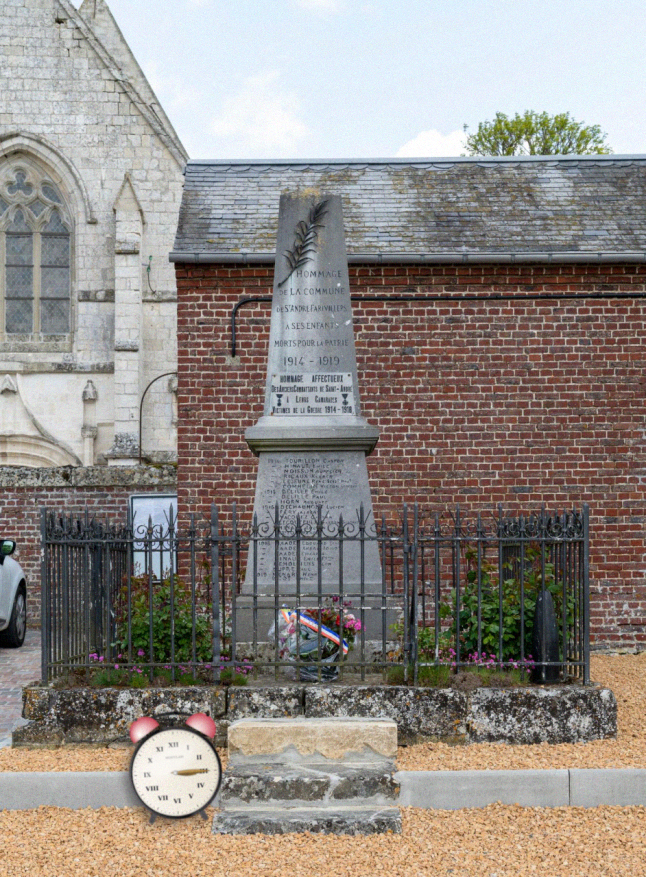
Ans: 3:15
